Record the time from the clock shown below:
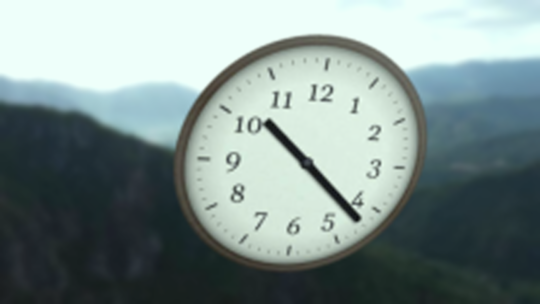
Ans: 10:22
